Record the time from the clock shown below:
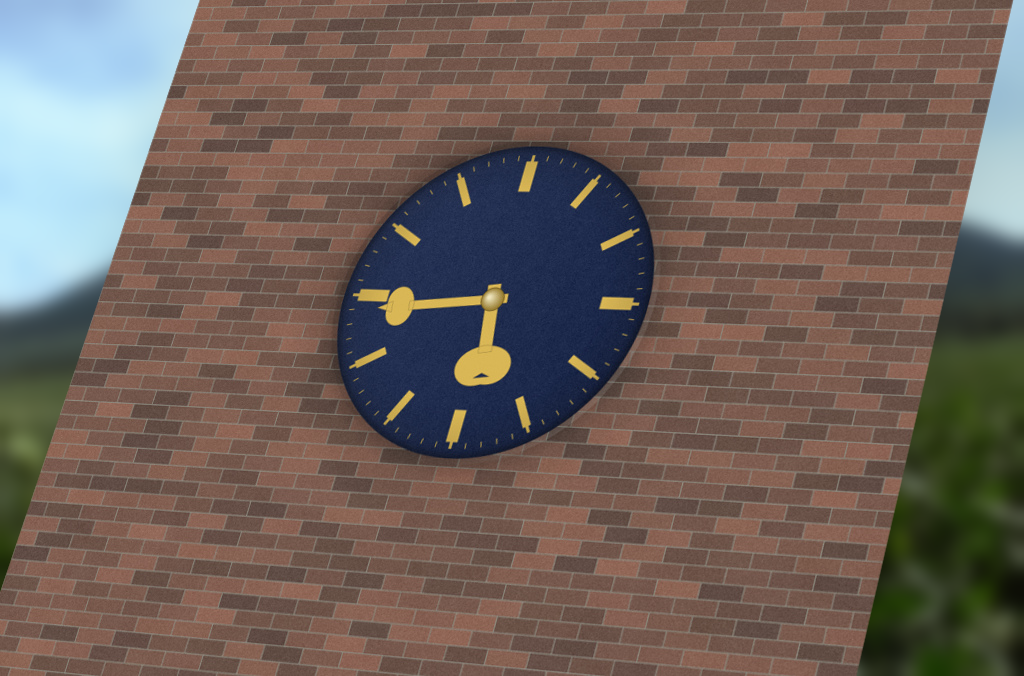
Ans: 5:44
